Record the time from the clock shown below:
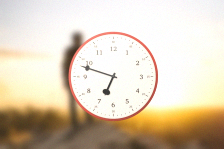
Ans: 6:48
